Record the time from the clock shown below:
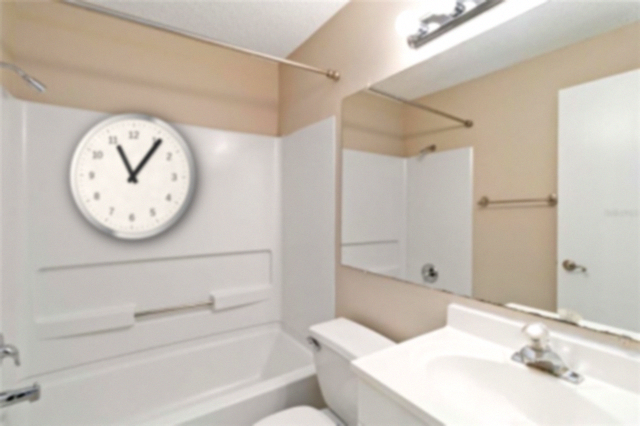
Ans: 11:06
